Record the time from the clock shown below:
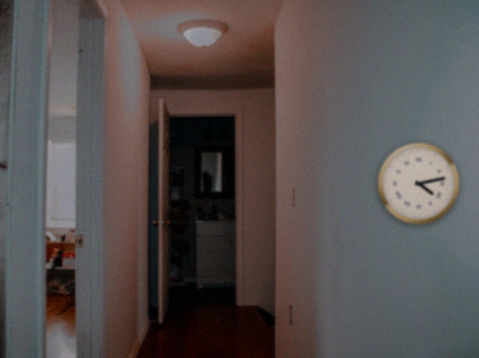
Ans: 4:13
